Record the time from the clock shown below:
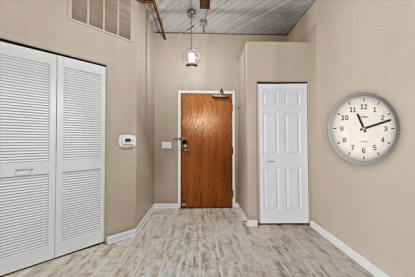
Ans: 11:12
